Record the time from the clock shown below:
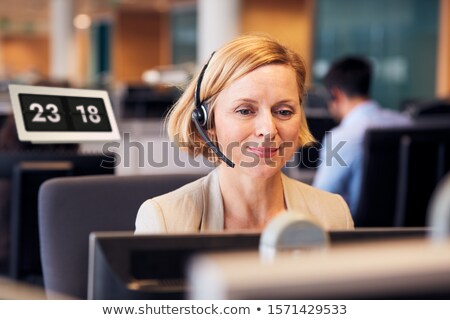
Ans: 23:18
